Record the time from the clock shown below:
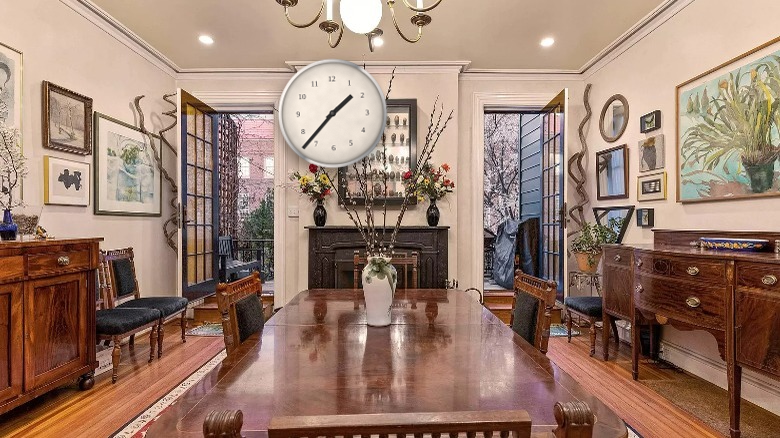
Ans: 1:37
